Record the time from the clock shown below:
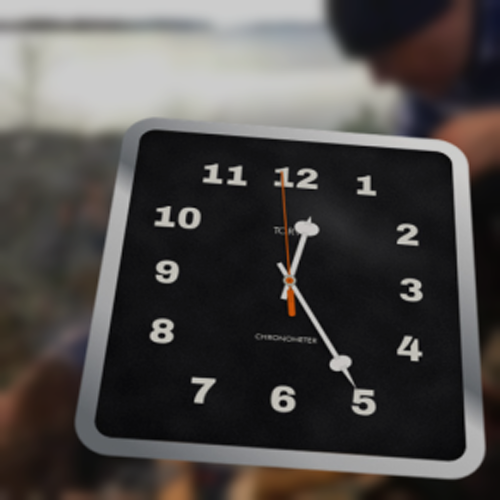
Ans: 12:24:59
